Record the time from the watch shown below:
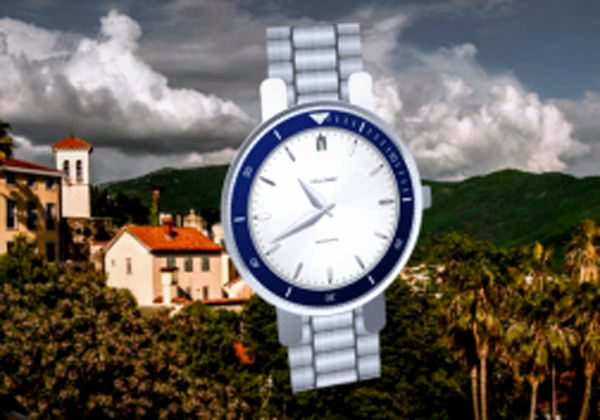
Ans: 10:41
